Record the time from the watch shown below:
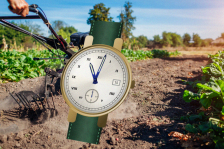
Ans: 11:02
